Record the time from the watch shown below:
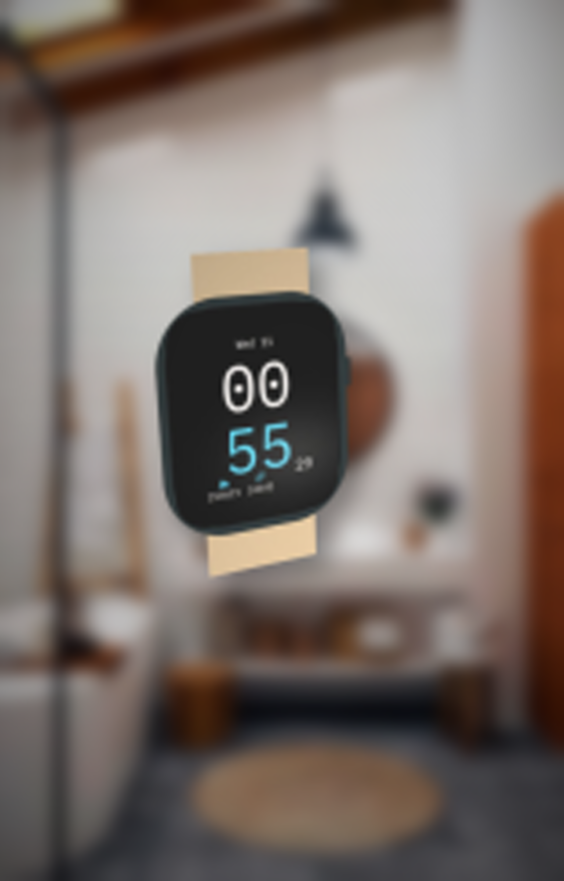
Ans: 0:55
